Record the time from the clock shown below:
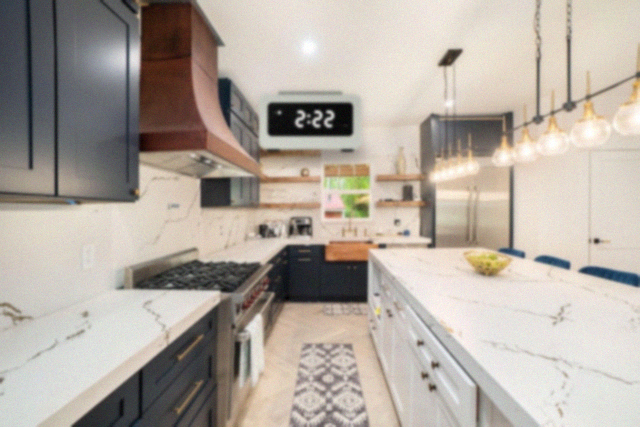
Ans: 2:22
